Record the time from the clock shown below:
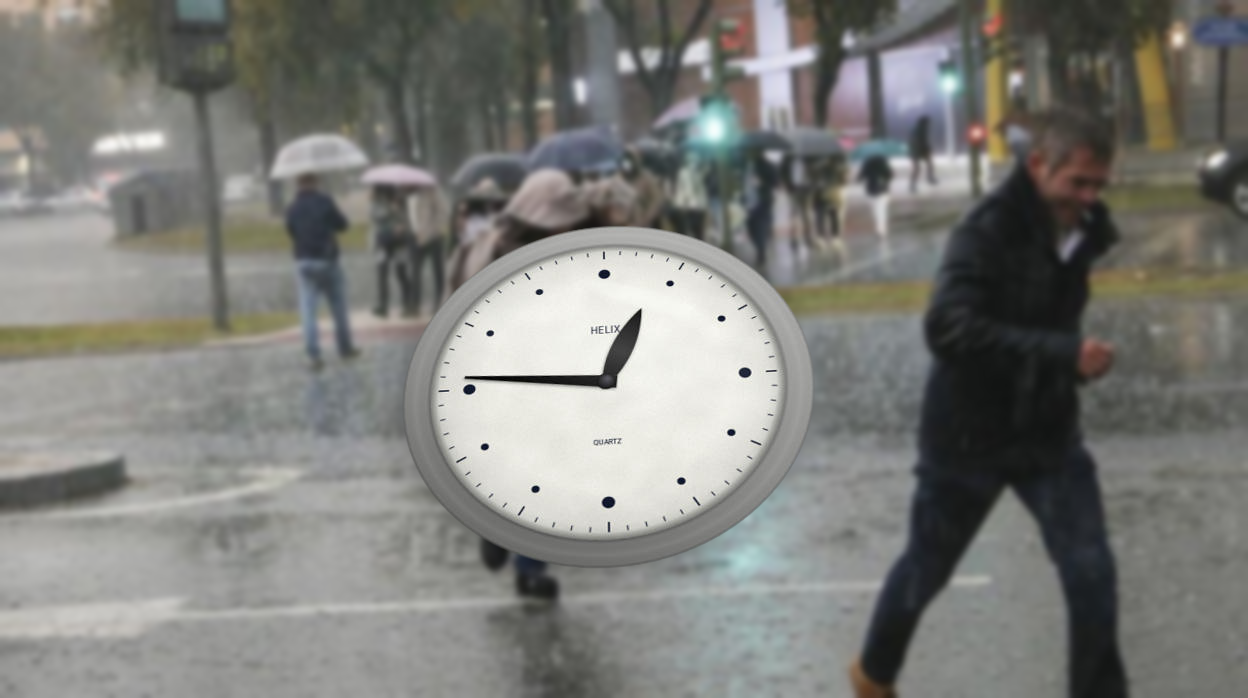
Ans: 12:46
